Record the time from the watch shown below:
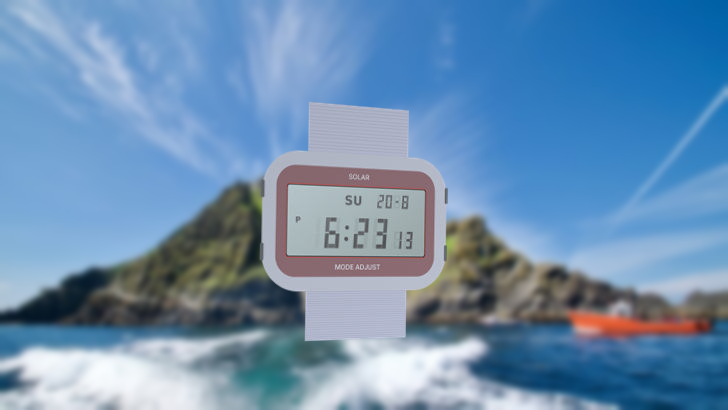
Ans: 6:23:13
